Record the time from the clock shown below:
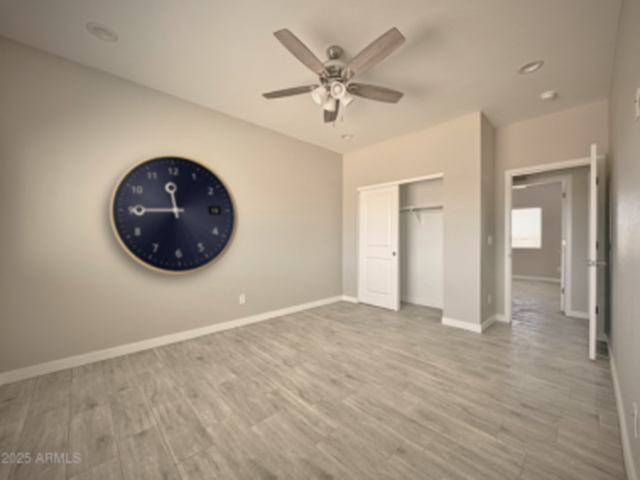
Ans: 11:45
